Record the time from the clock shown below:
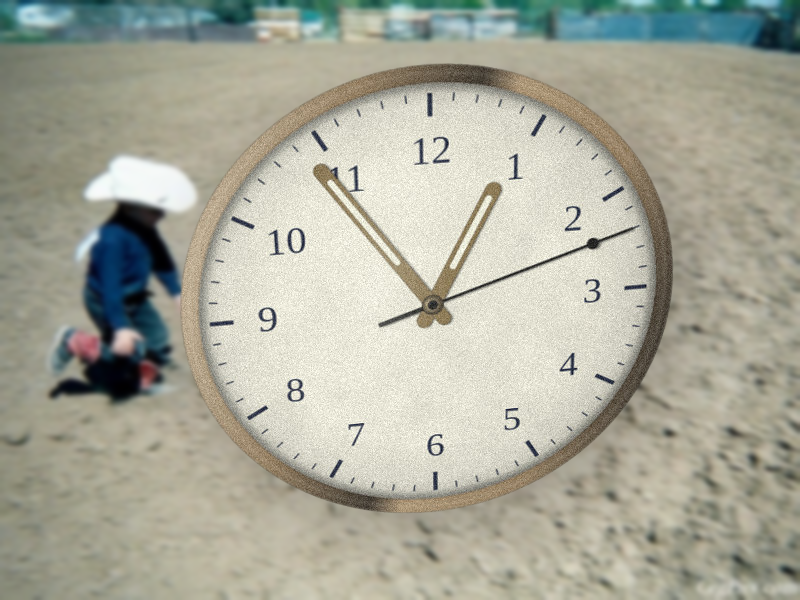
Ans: 12:54:12
